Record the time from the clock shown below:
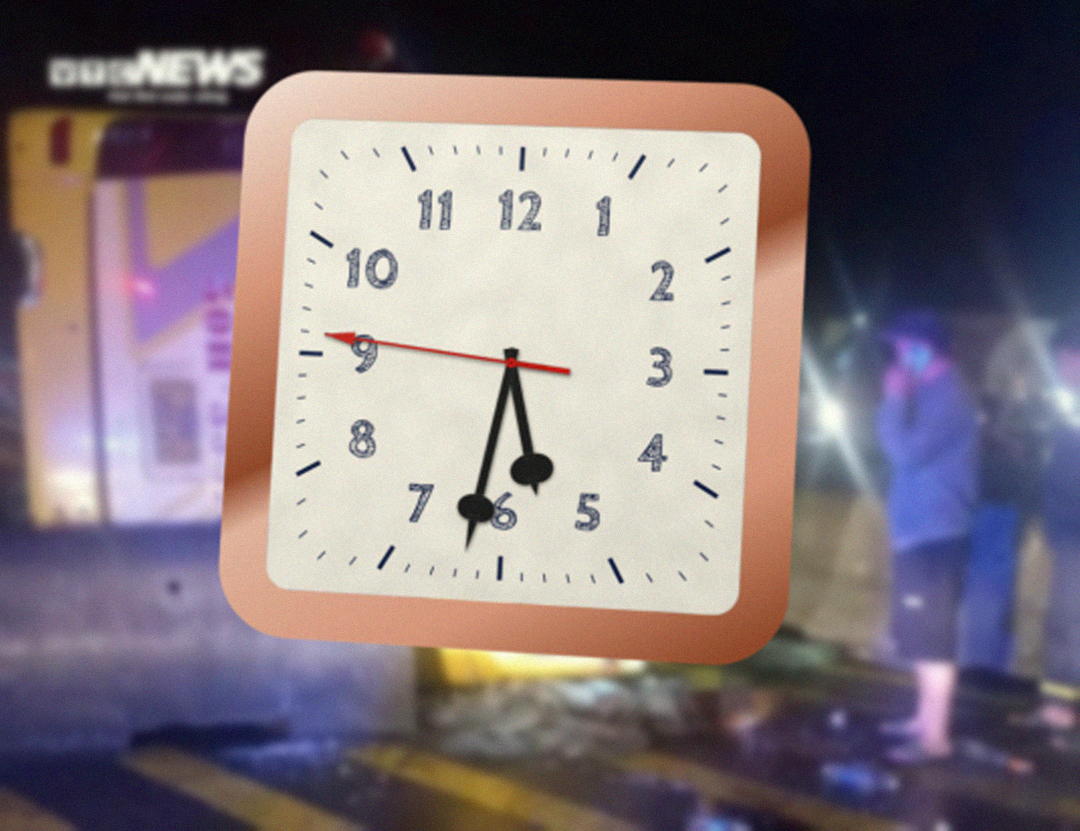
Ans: 5:31:46
